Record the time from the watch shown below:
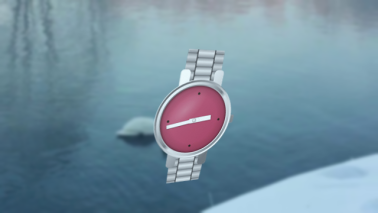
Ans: 2:43
